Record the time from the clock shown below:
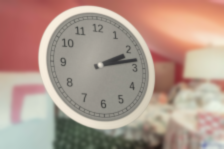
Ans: 2:13
